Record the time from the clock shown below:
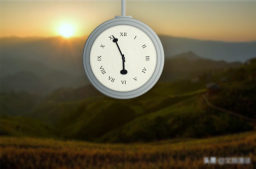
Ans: 5:56
